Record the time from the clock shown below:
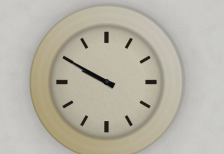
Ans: 9:50
